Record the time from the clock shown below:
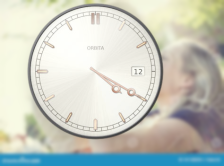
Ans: 4:20
